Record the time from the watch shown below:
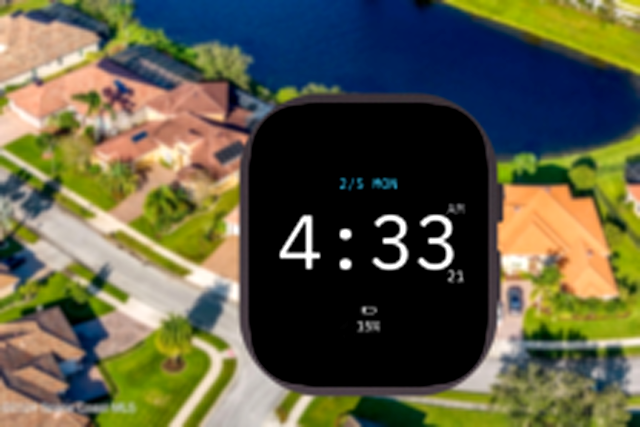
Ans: 4:33
